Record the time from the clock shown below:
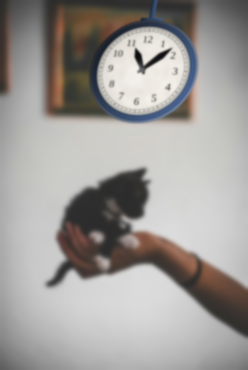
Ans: 11:08
